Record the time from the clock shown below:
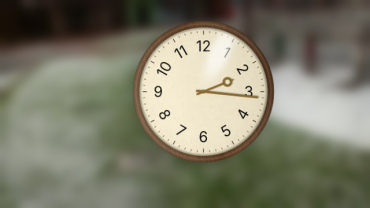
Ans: 2:16
